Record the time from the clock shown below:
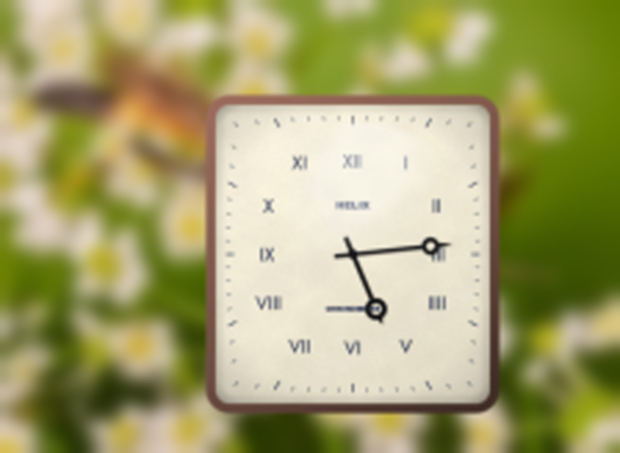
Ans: 5:14
